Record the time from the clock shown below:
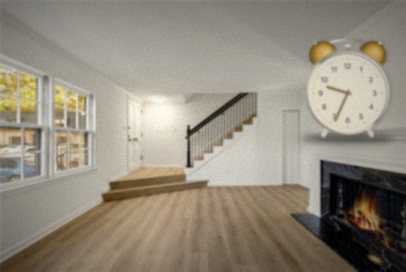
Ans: 9:34
